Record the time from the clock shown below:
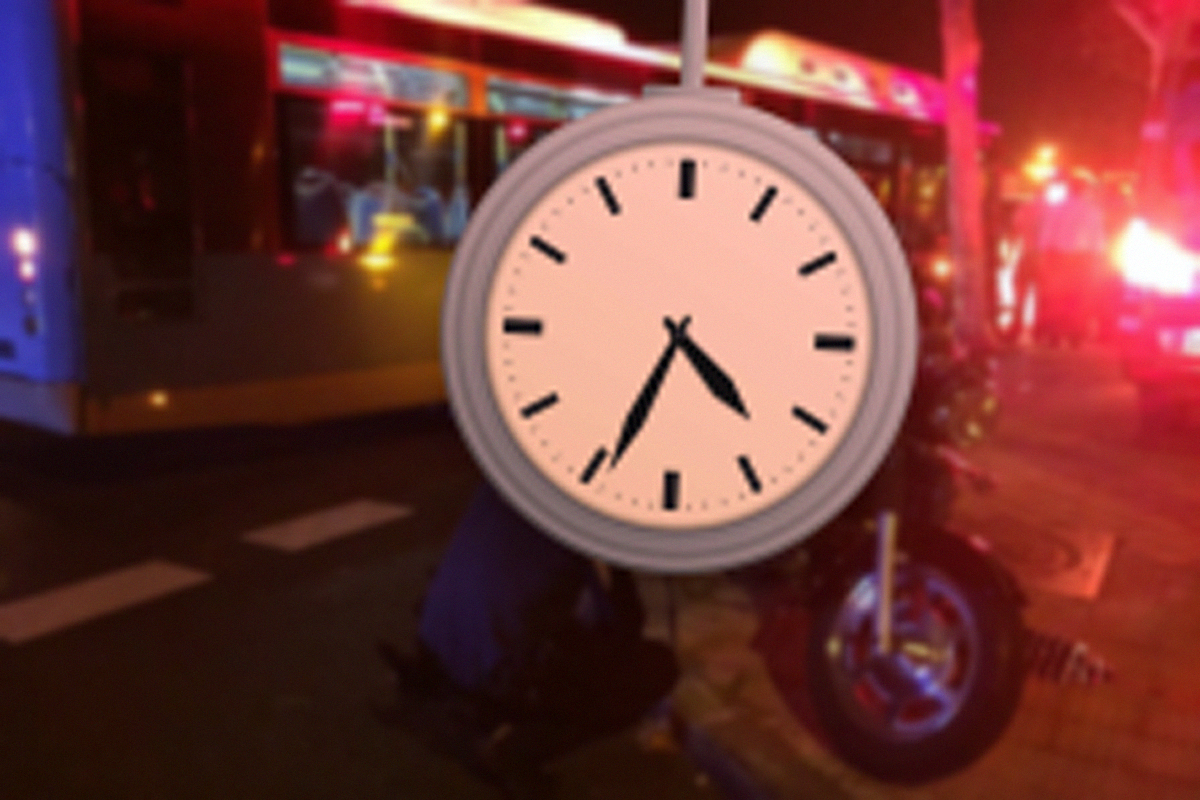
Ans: 4:34
